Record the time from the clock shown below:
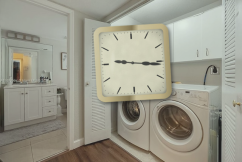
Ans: 9:16
